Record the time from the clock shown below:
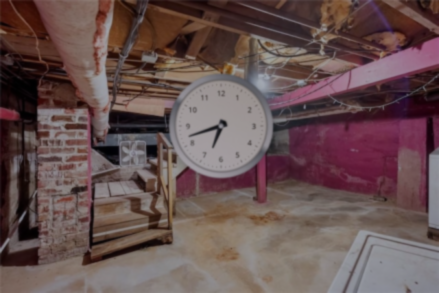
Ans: 6:42
